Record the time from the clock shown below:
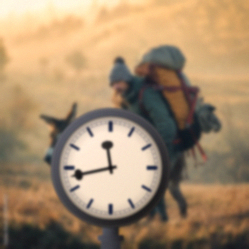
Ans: 11:43
